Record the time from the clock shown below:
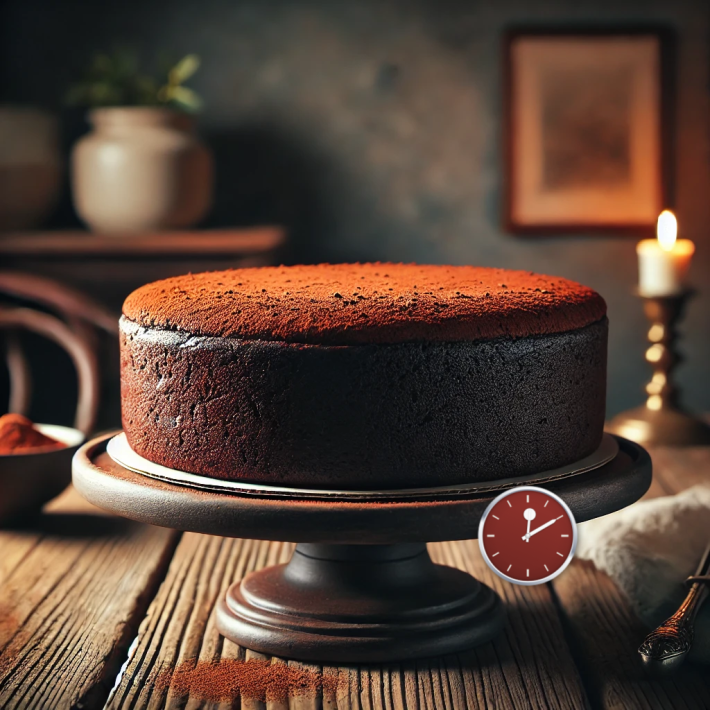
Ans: 12:10
